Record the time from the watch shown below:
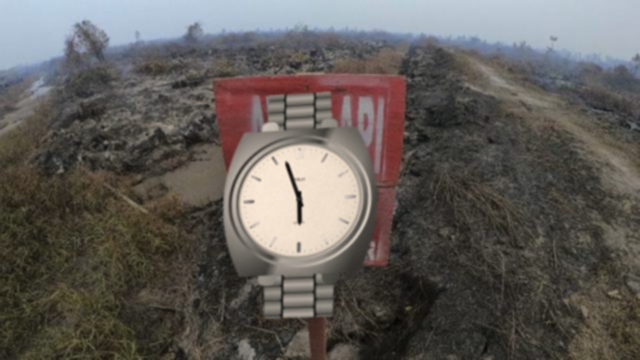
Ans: 5:57
